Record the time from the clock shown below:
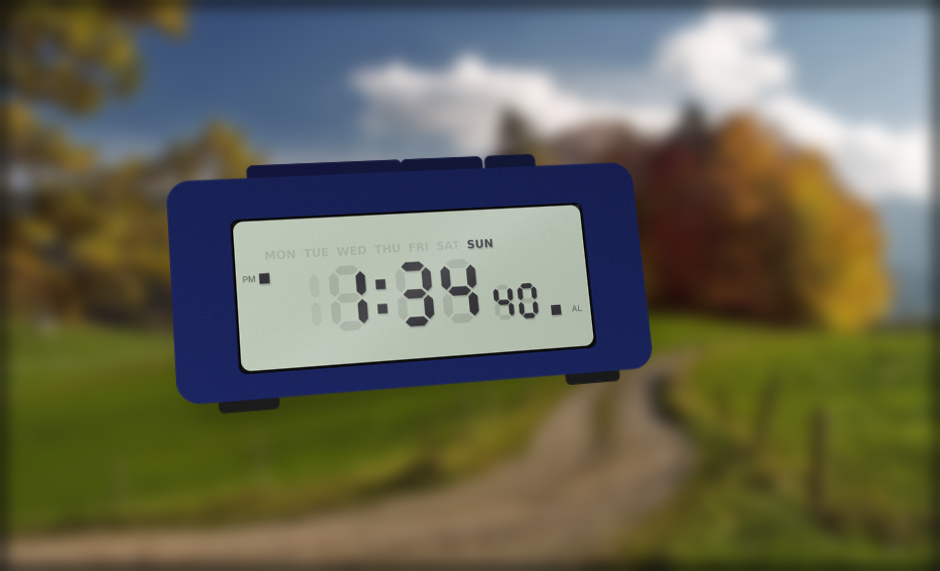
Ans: 1:34:40
